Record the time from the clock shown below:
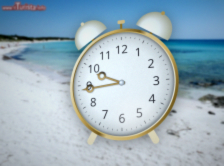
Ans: 9:44
